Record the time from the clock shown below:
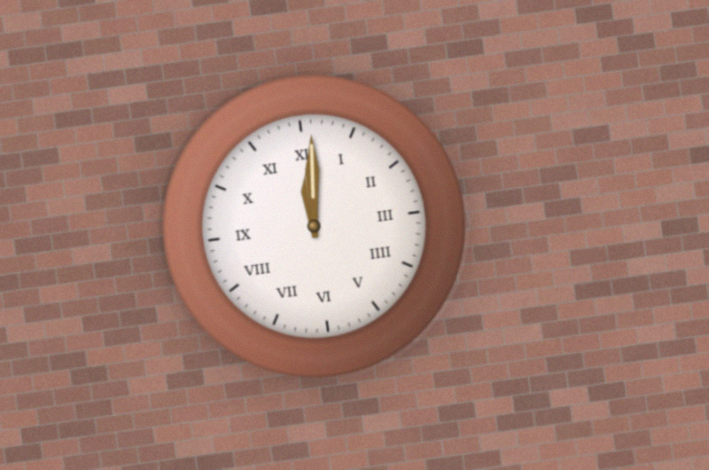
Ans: 12:01
